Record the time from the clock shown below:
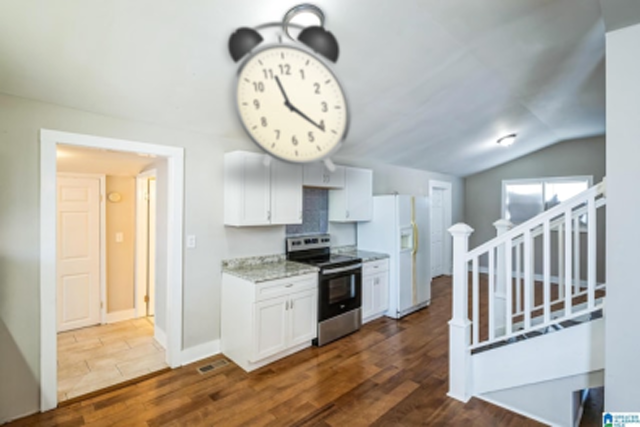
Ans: 11:21
